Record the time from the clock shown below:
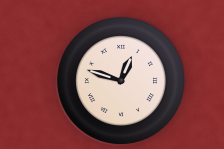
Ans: 12:48
